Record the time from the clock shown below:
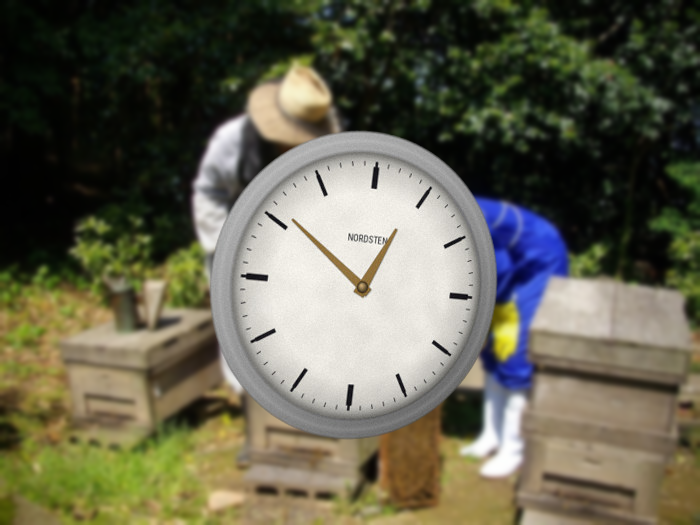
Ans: 12:51
